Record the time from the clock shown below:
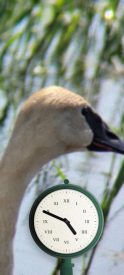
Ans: 4:49
